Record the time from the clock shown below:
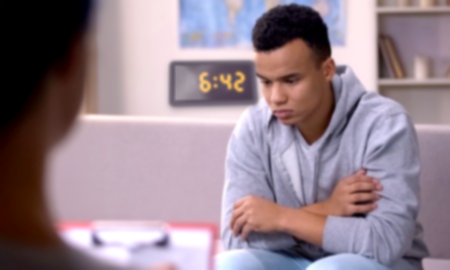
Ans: 6:42
